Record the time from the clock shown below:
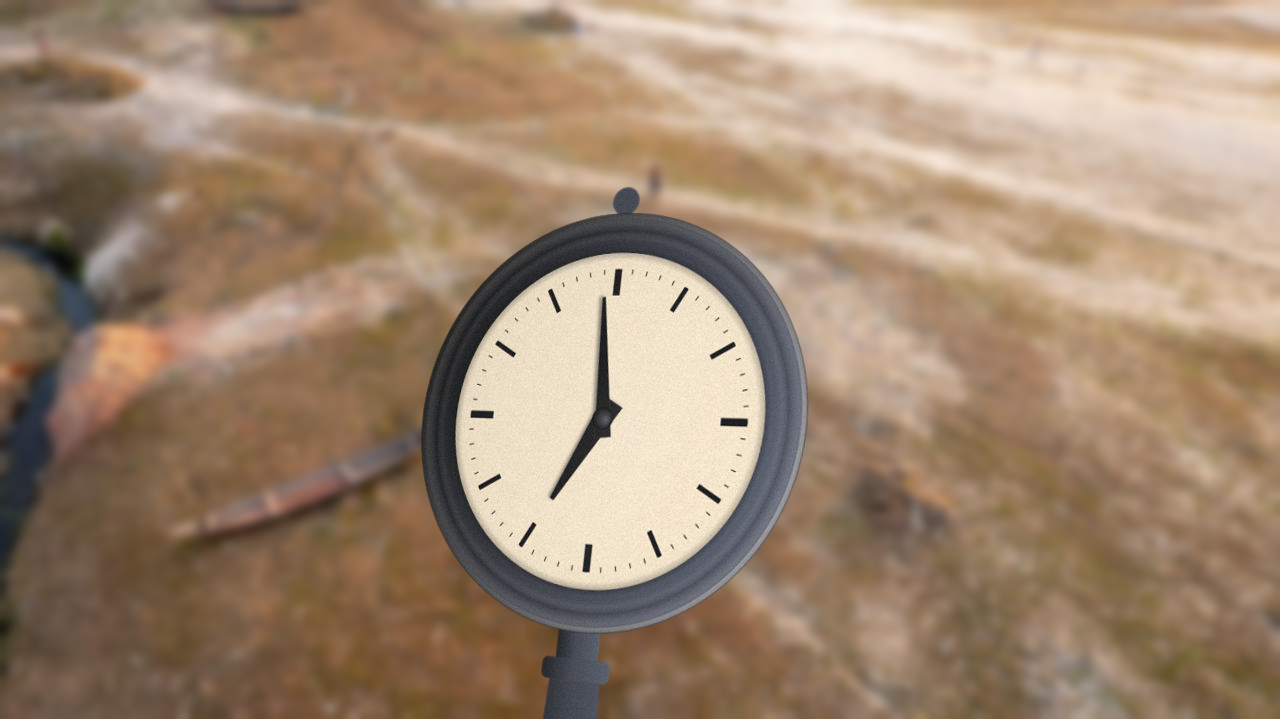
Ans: 6:59
